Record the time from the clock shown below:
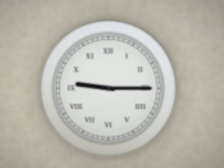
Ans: 9:15
